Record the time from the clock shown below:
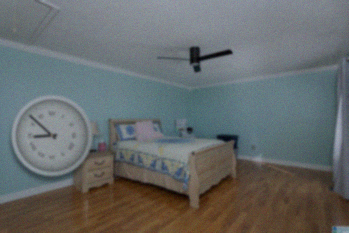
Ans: 8:52
